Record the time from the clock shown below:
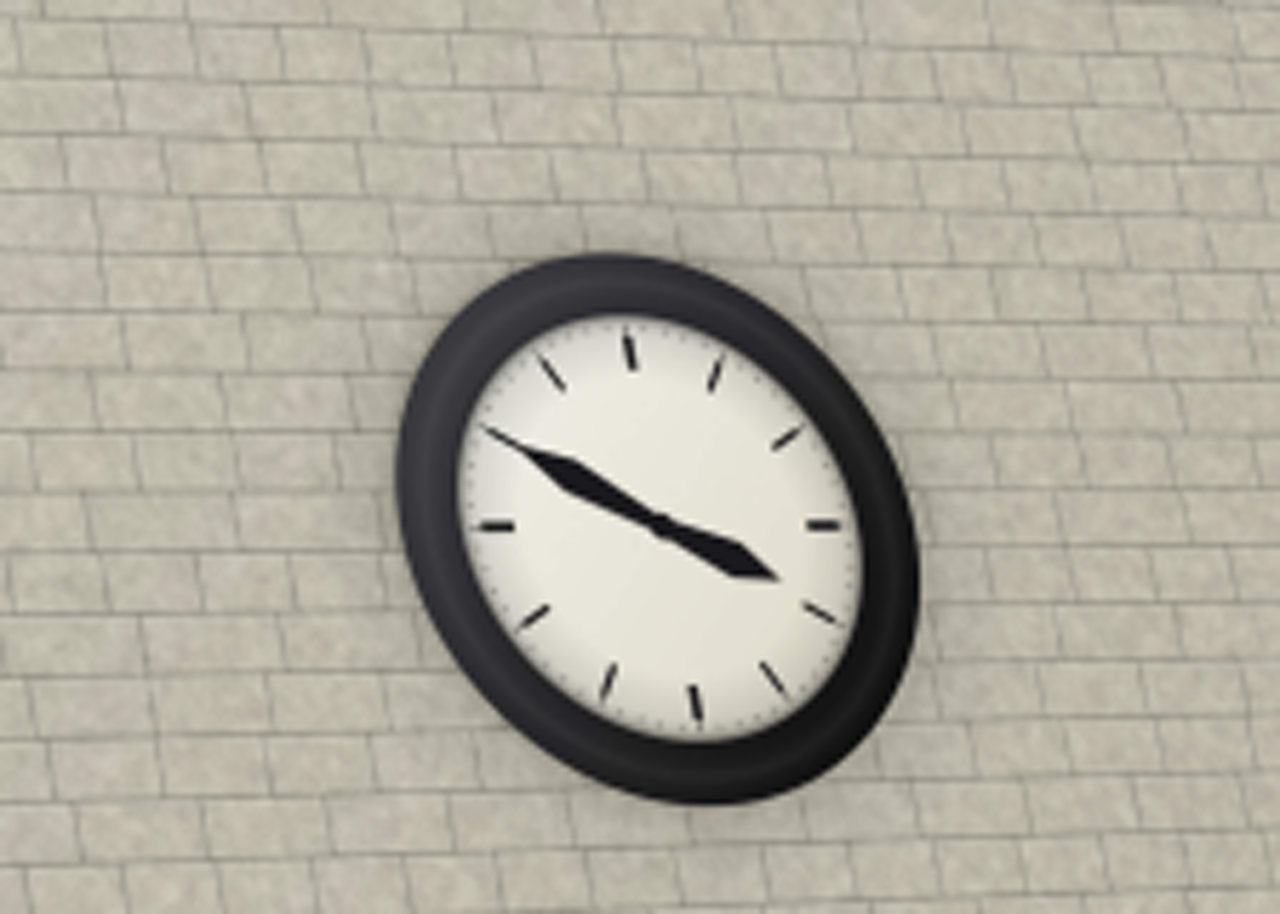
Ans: 3:50
